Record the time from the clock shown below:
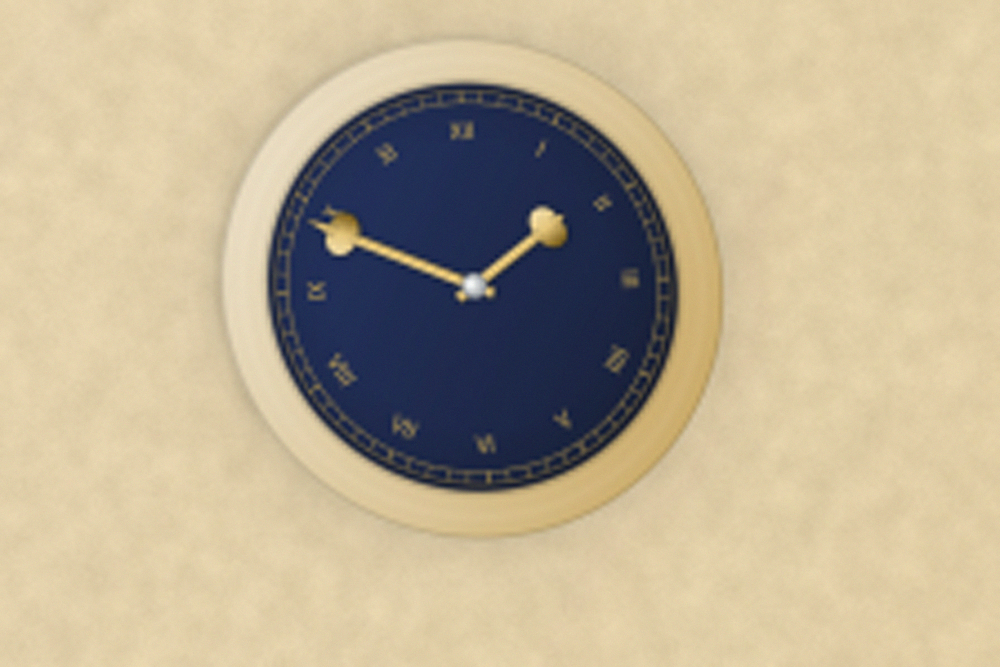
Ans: 1:49
